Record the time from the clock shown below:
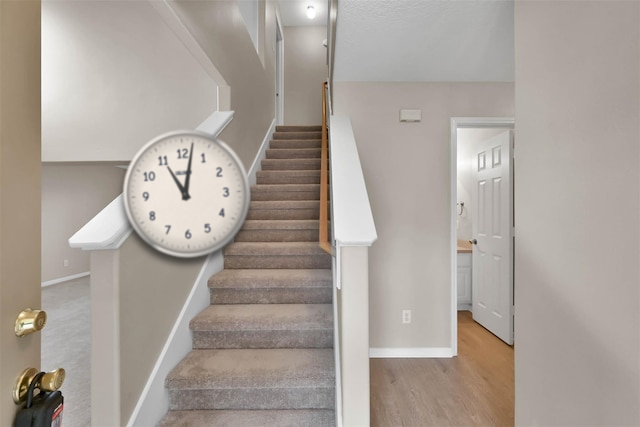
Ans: 11:02
